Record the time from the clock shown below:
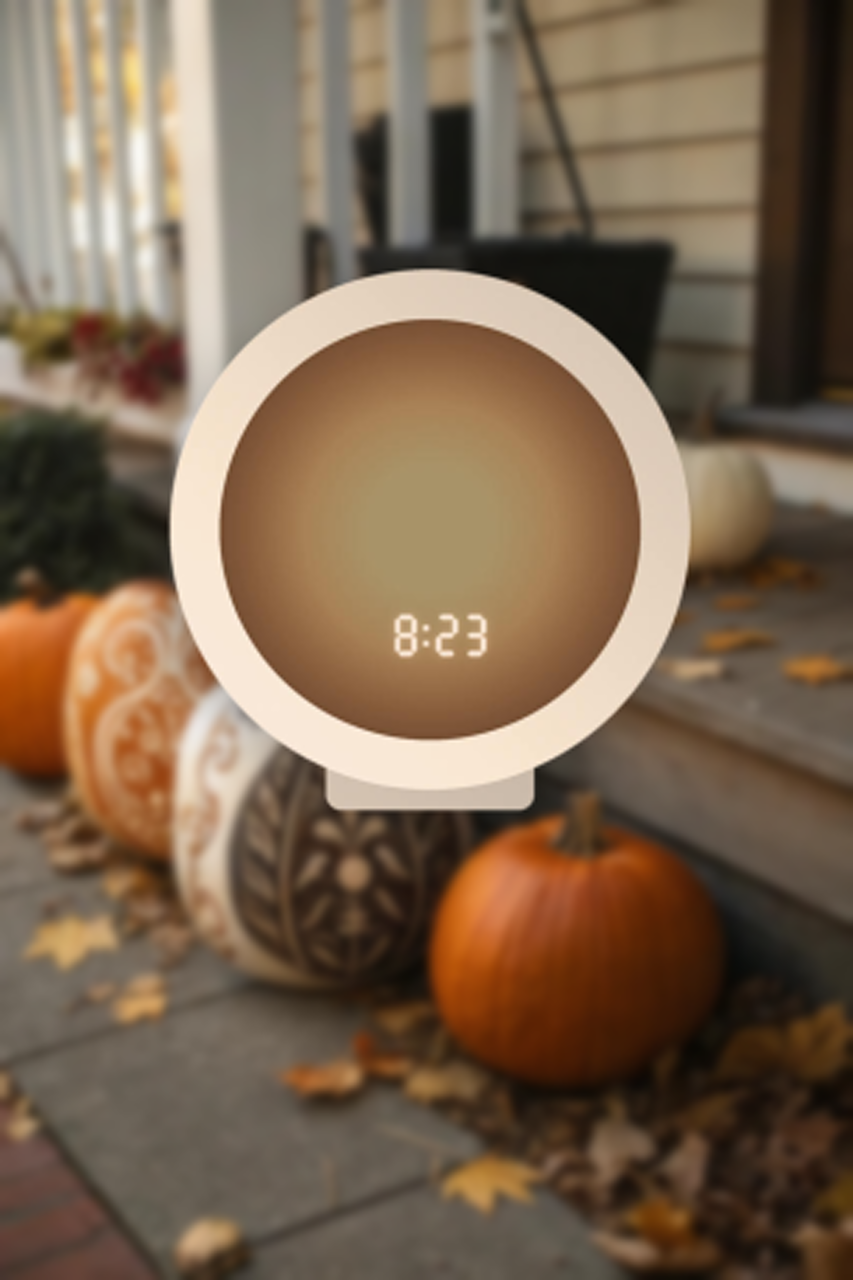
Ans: 8:23
